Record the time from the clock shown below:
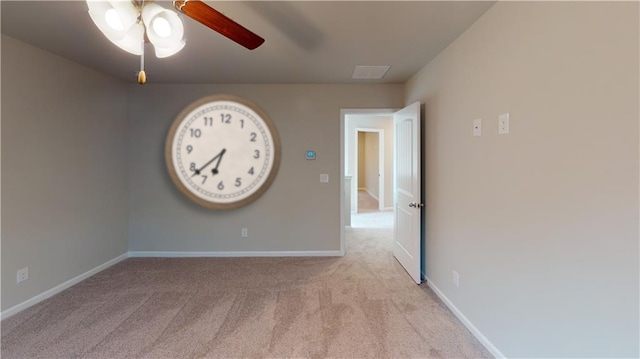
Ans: 6:38
